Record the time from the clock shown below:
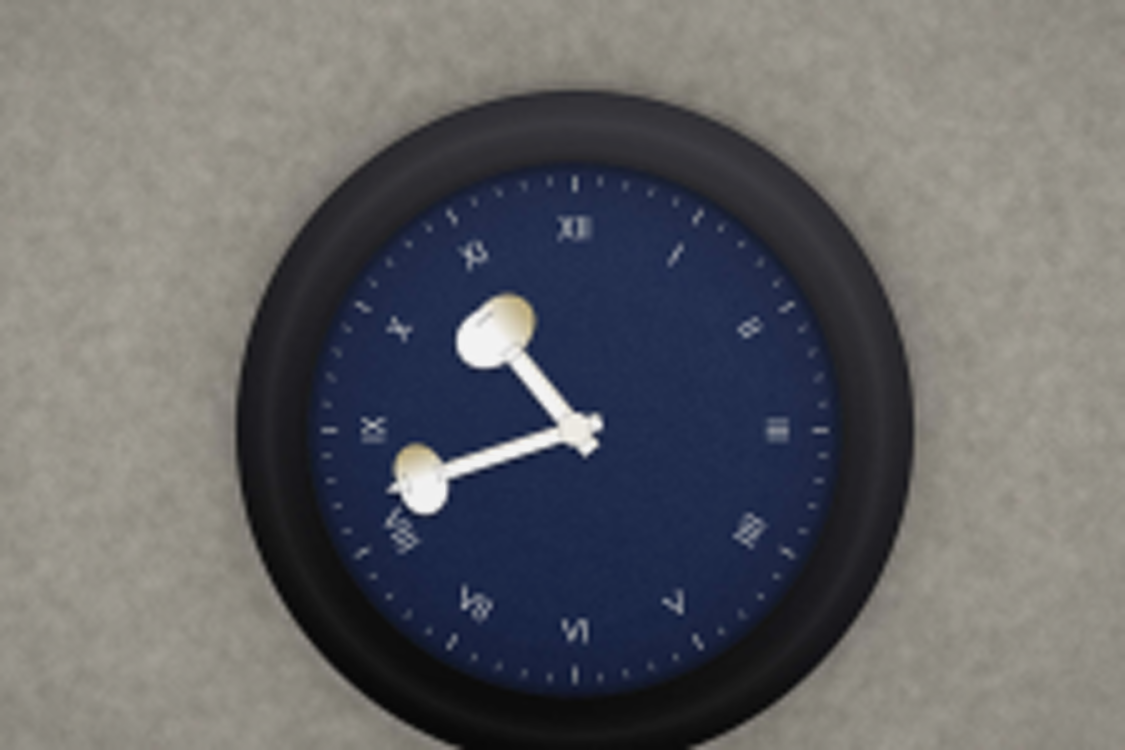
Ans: 10:42
